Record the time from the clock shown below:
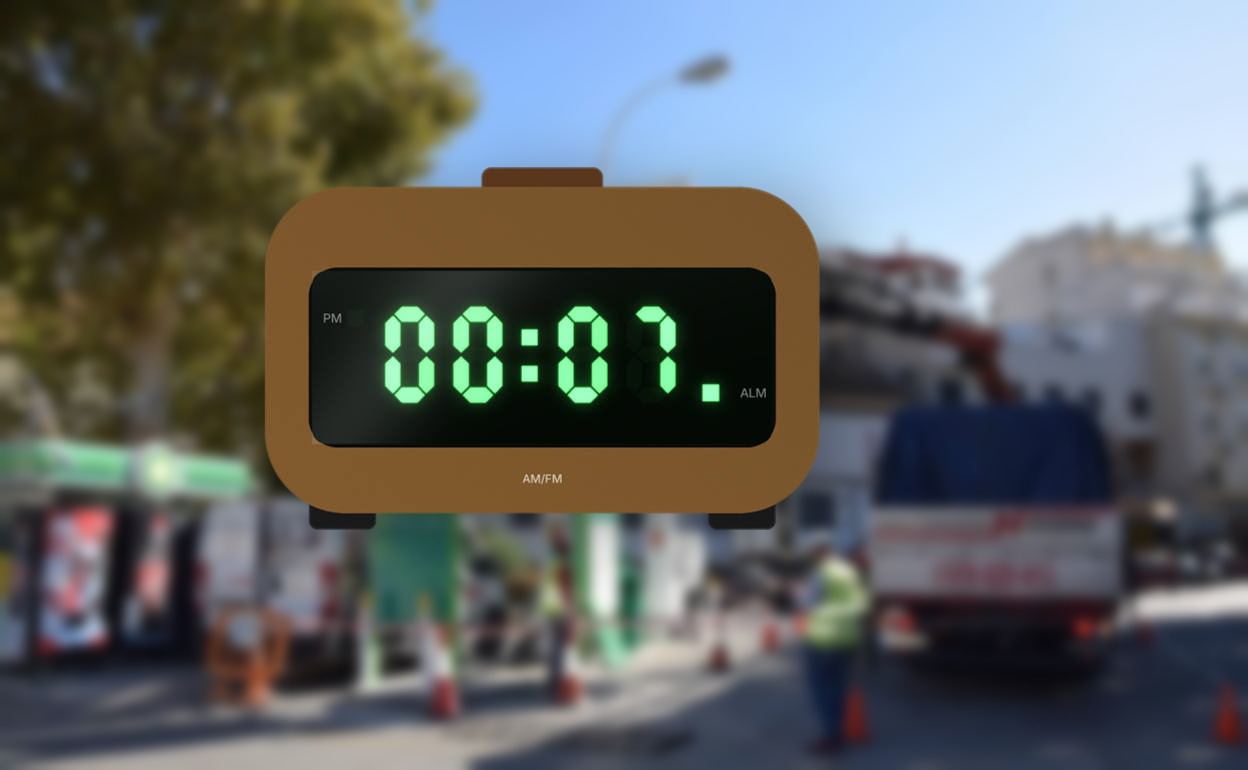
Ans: 0:07
